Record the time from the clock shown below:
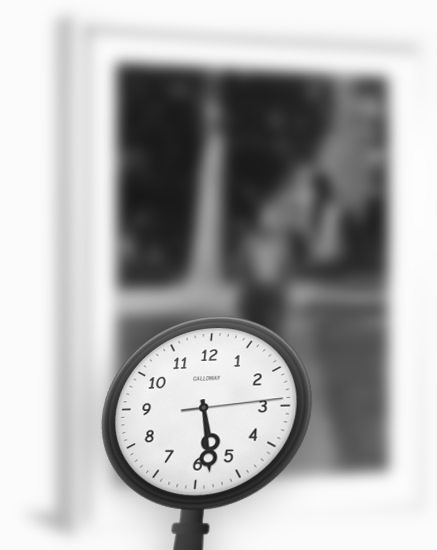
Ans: 5:28:14
